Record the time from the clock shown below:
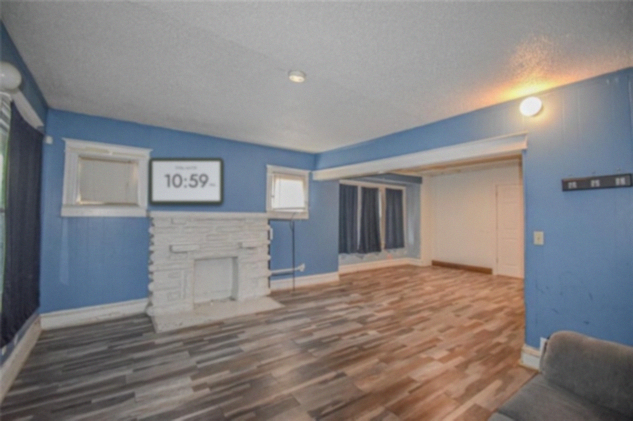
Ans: 10:59
